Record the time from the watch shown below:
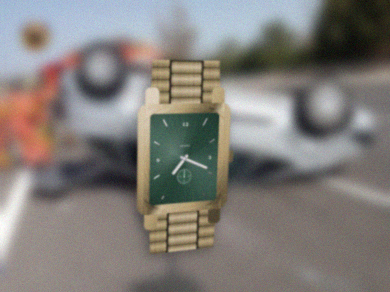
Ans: 7:19
